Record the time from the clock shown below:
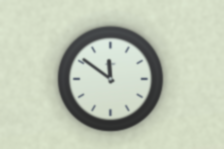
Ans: 11:51
